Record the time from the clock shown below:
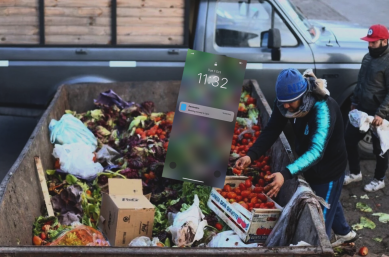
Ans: 11:32
